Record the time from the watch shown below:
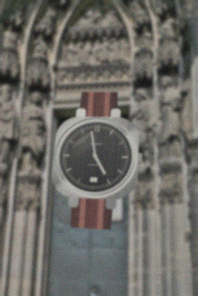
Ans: 4:58
